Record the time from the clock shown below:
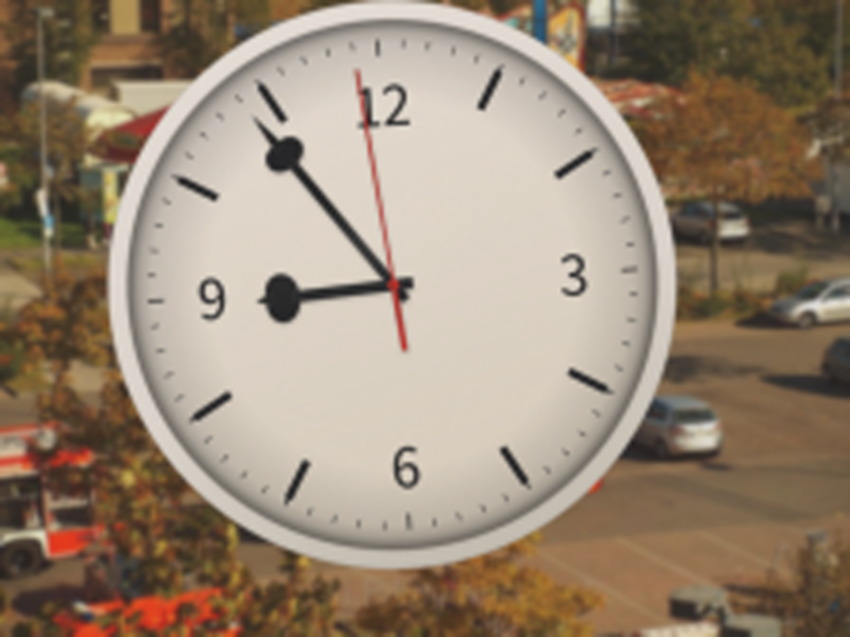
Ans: 8:53:59
